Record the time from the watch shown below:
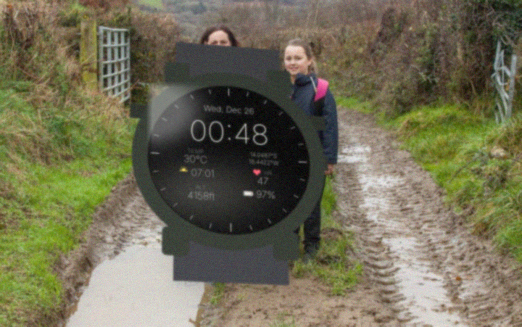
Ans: 0:48
